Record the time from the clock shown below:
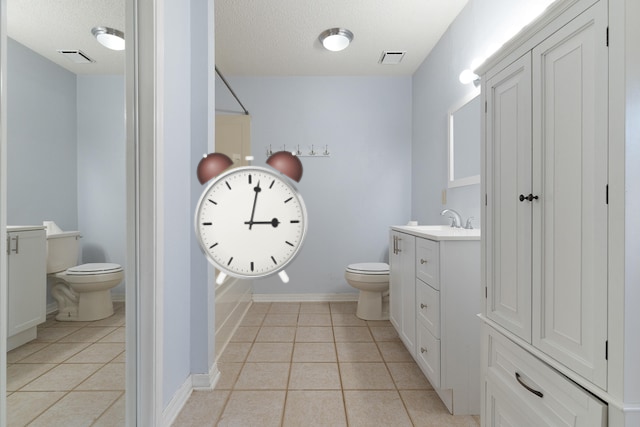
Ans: 3:02
